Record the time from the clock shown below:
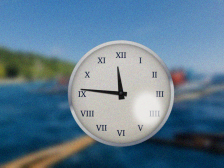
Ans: 11:46
